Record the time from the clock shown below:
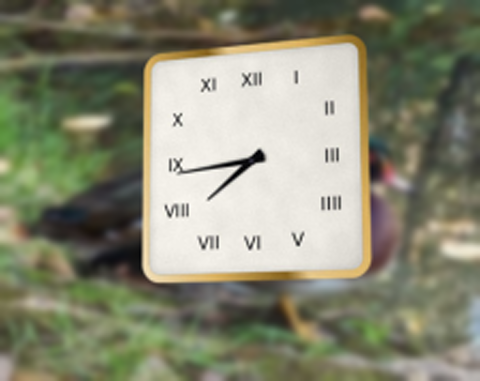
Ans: 7:44
